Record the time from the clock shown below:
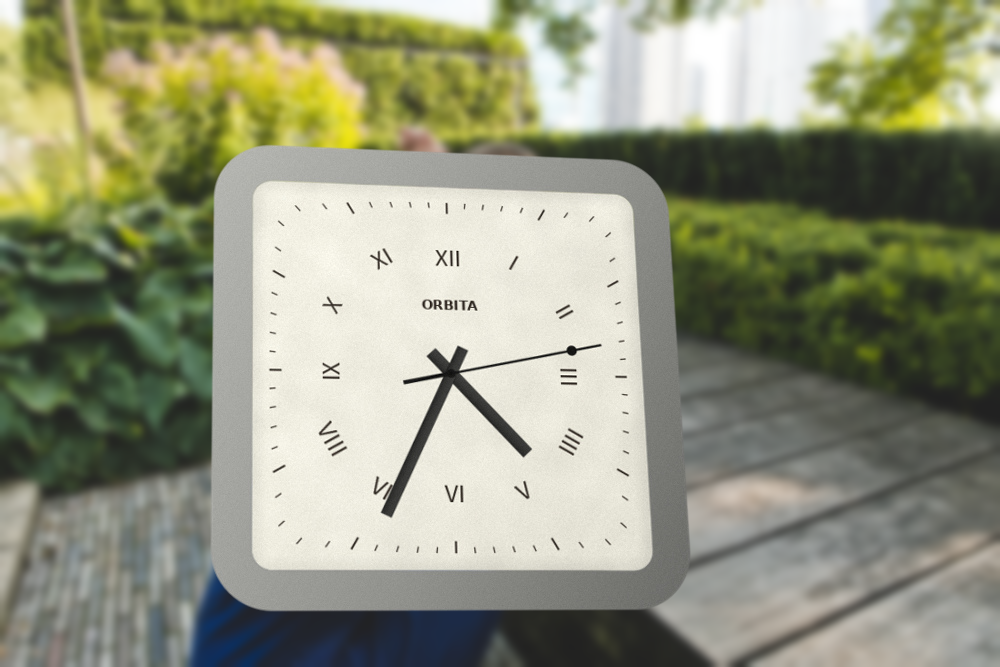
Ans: 4:34:13
